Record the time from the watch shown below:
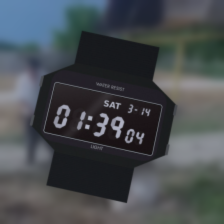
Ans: 1:39:04
